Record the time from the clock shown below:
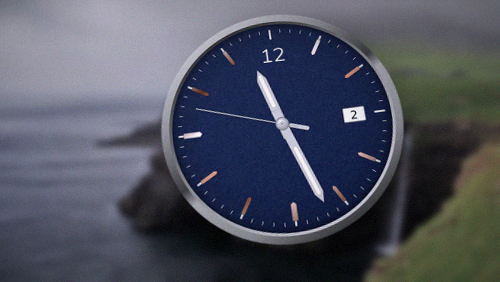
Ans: 11:26:48
